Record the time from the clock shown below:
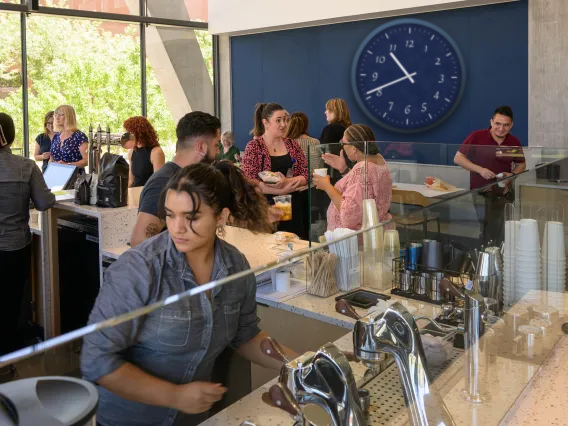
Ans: 10:41
